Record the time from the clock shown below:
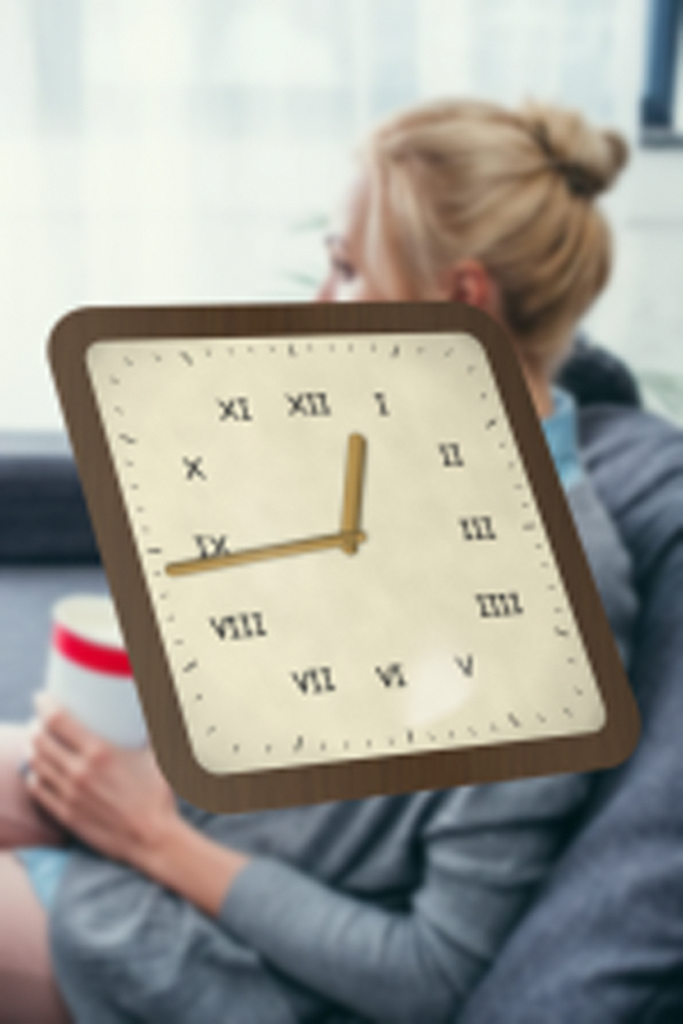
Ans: 12:44
